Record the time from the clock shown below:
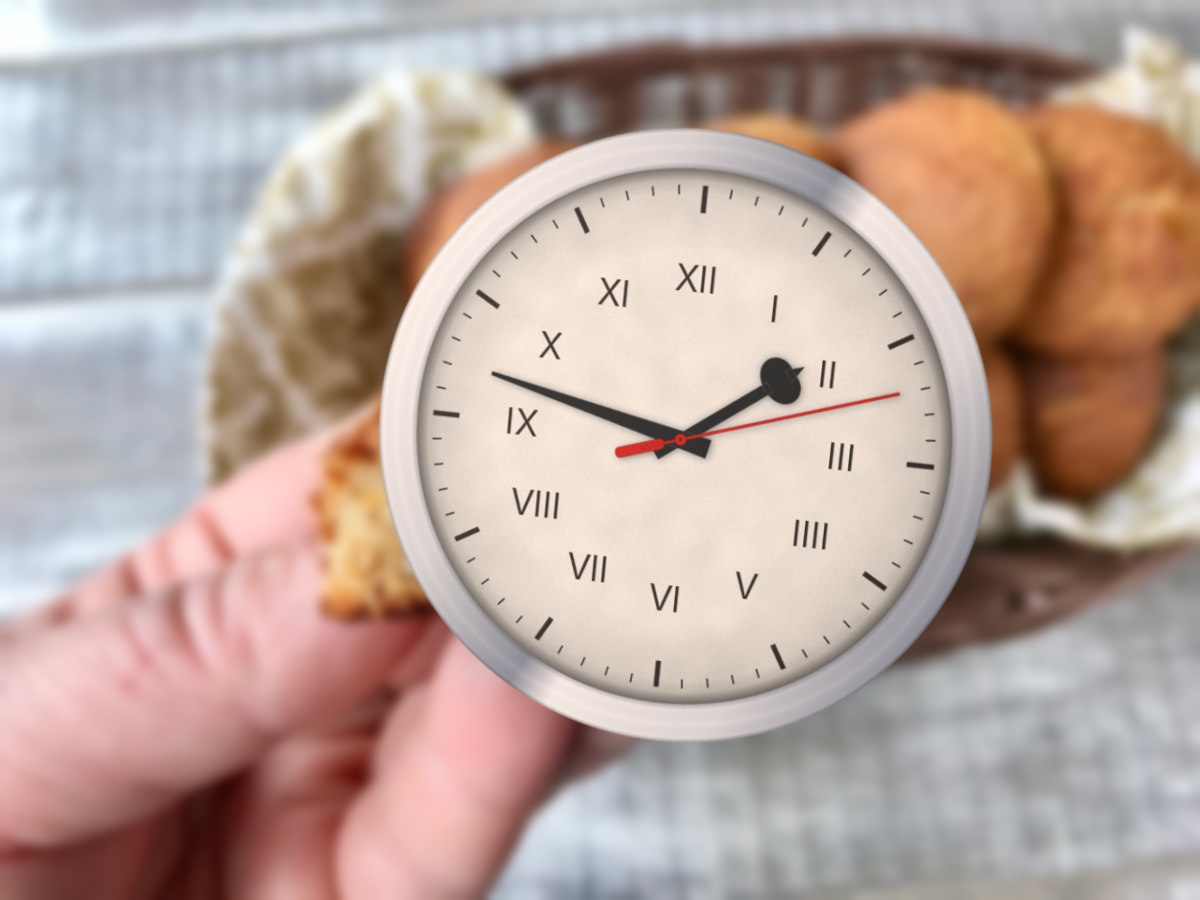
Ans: 1:47:12
